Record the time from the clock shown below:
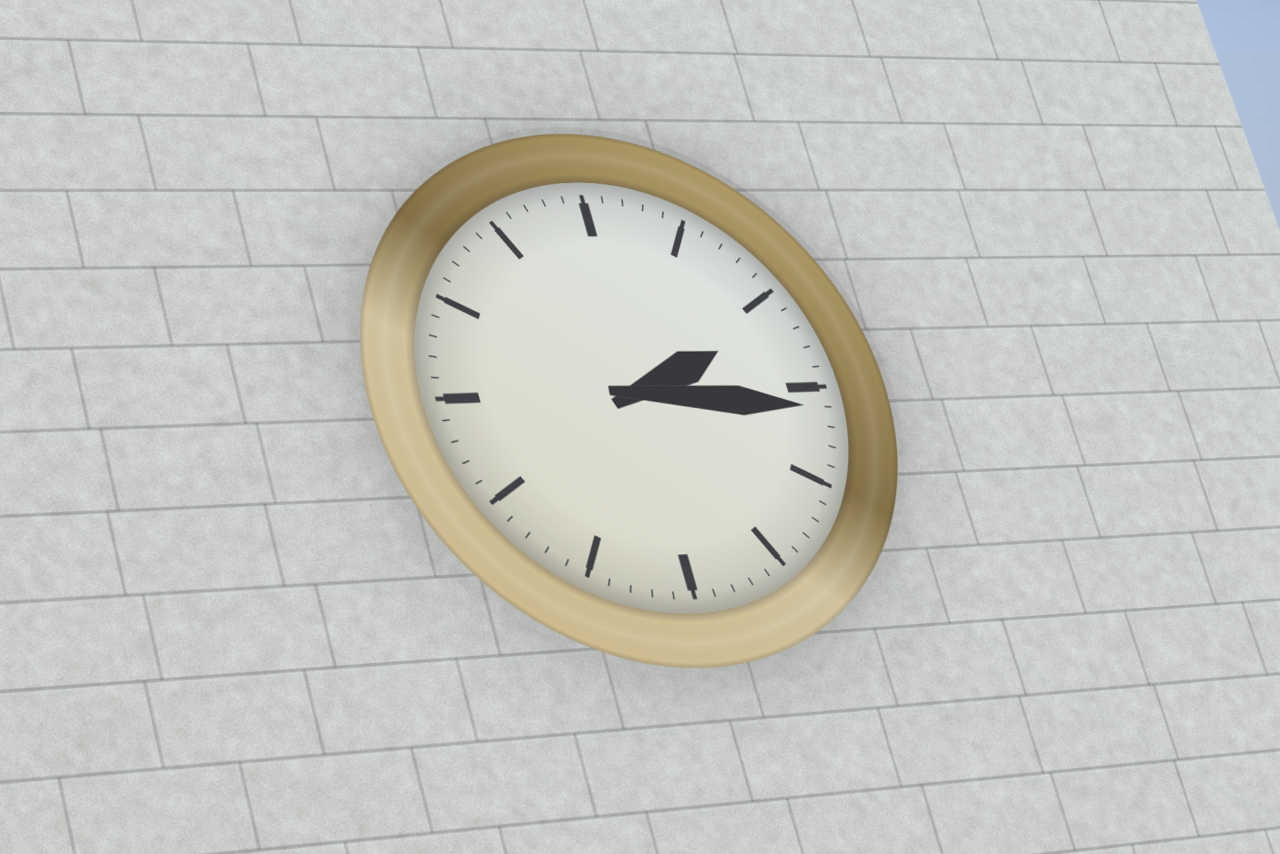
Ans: 2:16
